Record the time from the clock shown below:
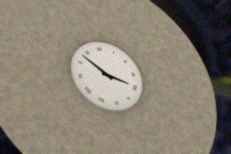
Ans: 3:53
